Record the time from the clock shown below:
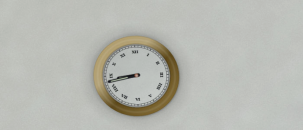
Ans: 8:43
